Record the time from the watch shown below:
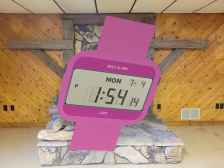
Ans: 1:54:14
